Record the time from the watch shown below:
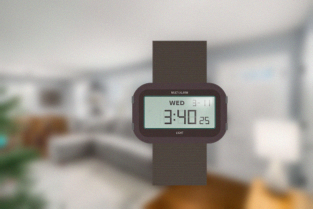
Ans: 3:40:25
